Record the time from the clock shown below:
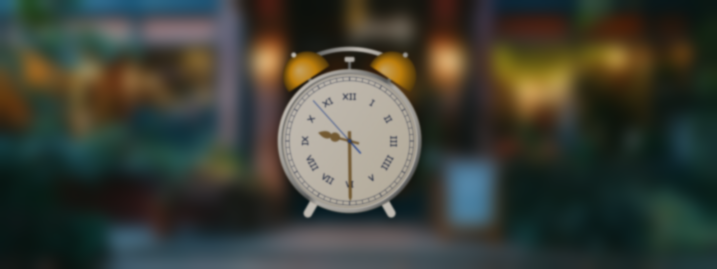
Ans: 9:29:53
